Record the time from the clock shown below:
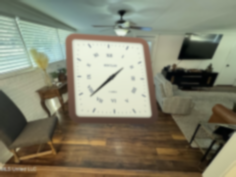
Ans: 1:38
